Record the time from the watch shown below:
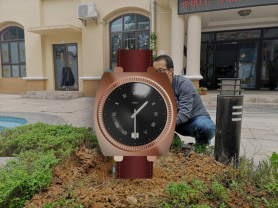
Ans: 1:30
